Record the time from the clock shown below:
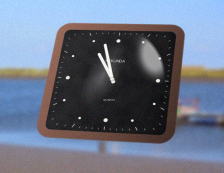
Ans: 10:57
